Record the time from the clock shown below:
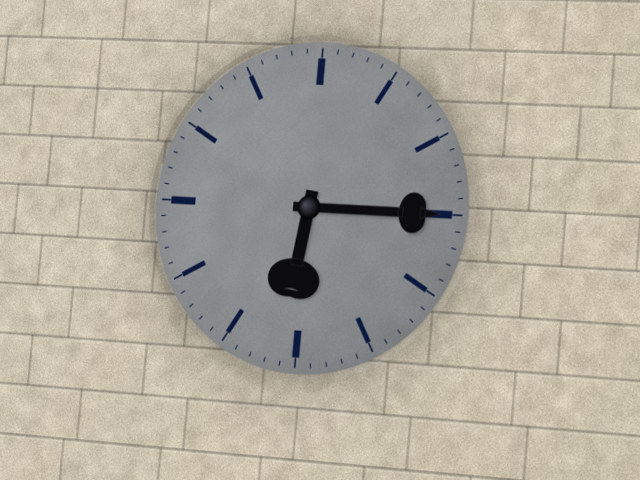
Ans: 6:15
